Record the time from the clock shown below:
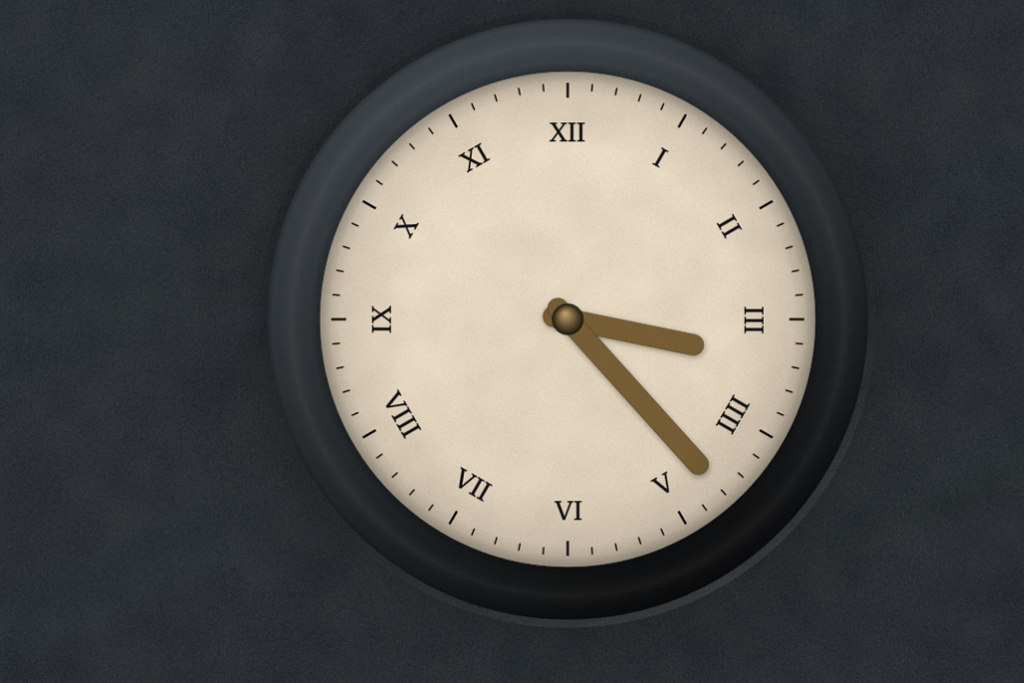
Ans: 3:23
